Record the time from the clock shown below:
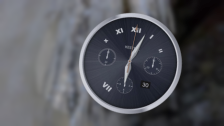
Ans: 6:03
